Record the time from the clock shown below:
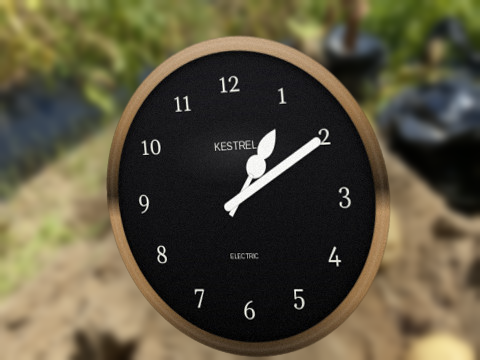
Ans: 1:10
